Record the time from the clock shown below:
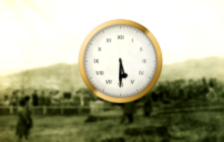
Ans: 5:30
